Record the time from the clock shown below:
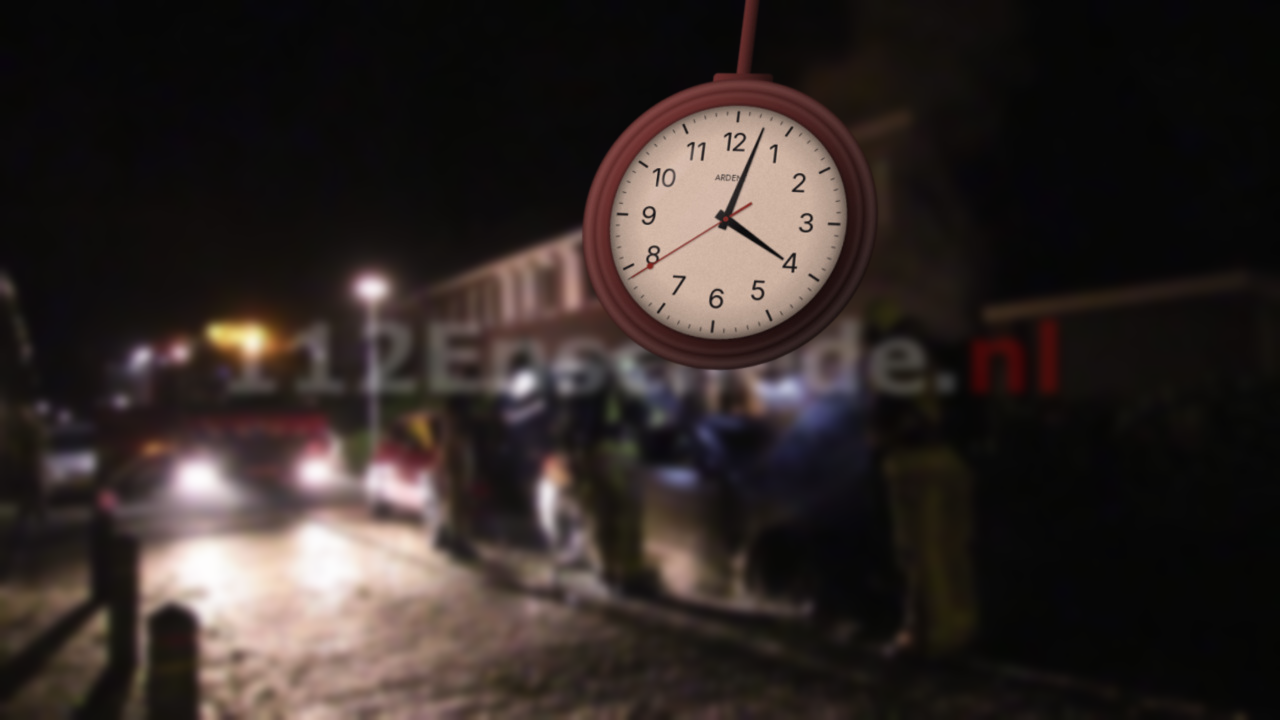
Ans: 4:02:39
